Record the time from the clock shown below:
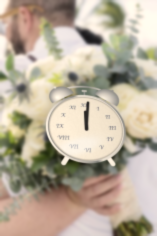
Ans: 12:01
